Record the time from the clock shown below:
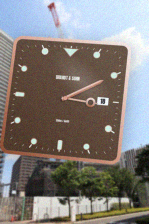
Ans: 3:10
